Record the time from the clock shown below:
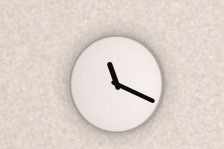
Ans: 11:19
